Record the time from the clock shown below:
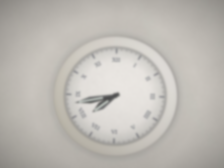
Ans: 7:43
